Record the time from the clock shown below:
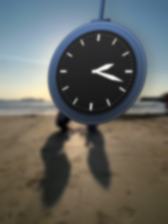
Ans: 2:18
